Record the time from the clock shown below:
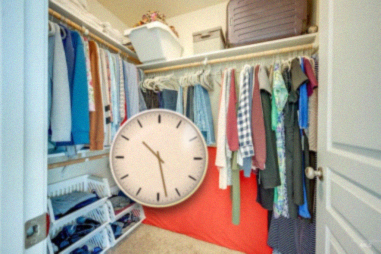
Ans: 10:28
